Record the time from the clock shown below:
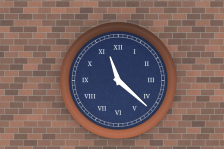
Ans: 11:22
